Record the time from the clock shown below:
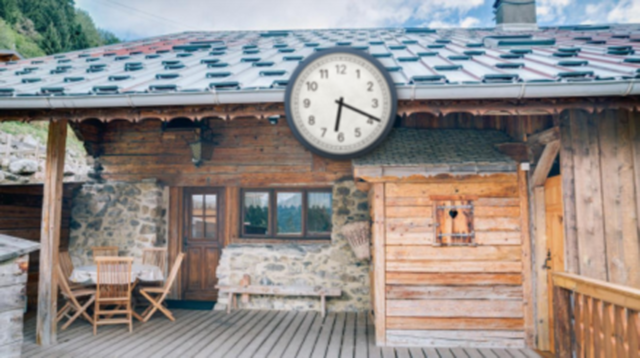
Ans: 6:19
